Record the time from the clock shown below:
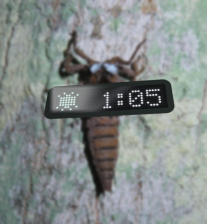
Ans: 1:05
